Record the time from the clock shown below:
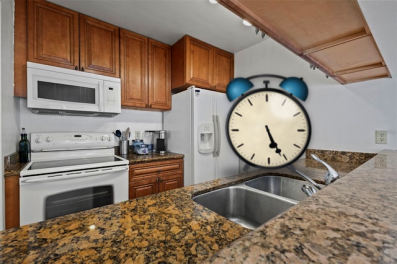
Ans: 5:26
